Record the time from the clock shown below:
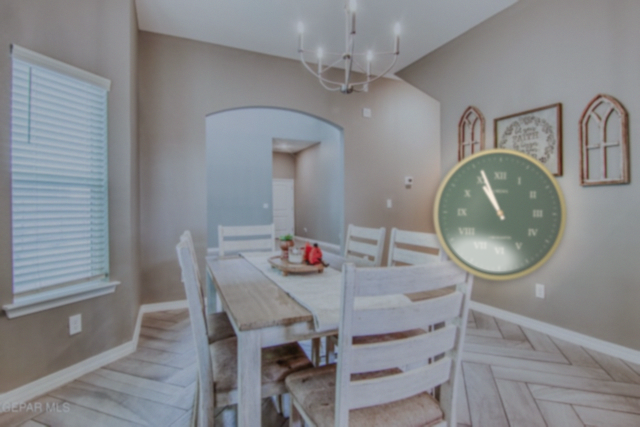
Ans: 10:56
